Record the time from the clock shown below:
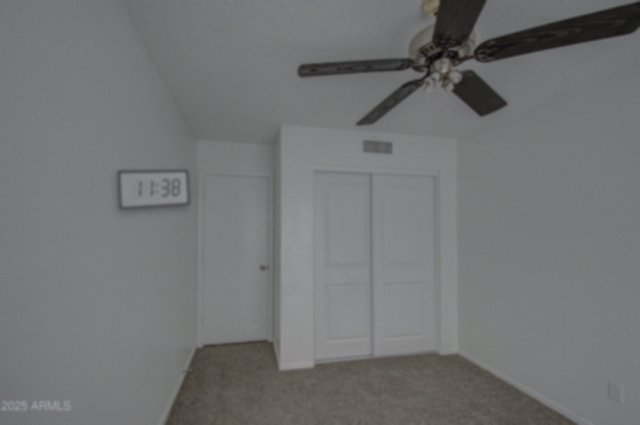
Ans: 11:38
